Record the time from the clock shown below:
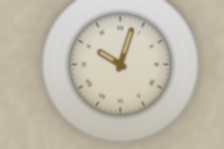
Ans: 10:03
